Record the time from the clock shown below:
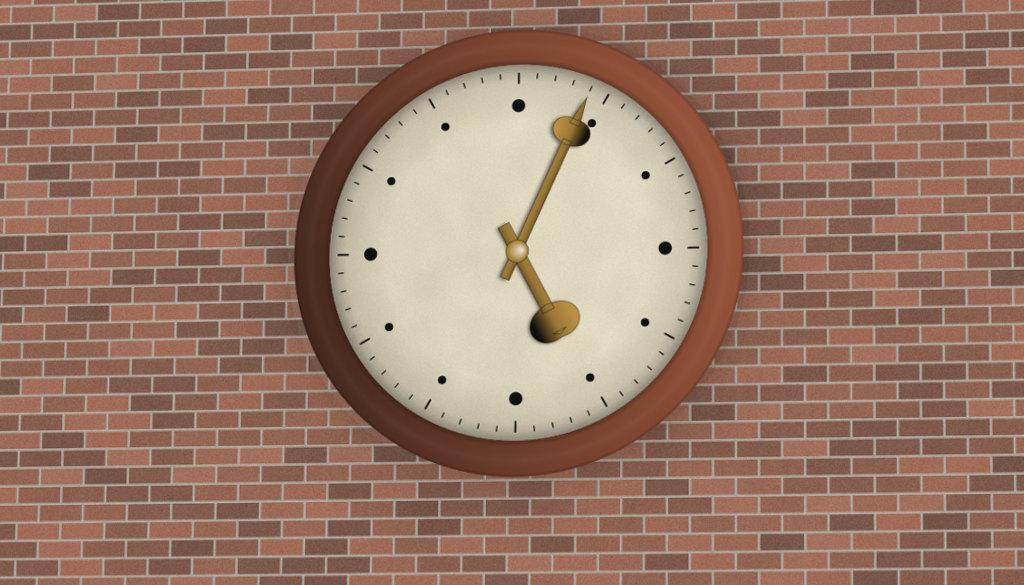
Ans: 5:04
